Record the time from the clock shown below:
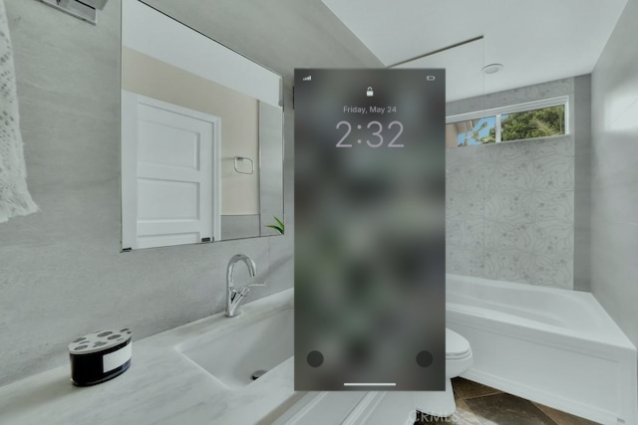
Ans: 2:32
